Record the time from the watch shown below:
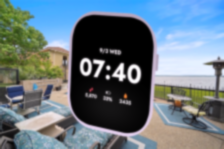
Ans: 7:40
